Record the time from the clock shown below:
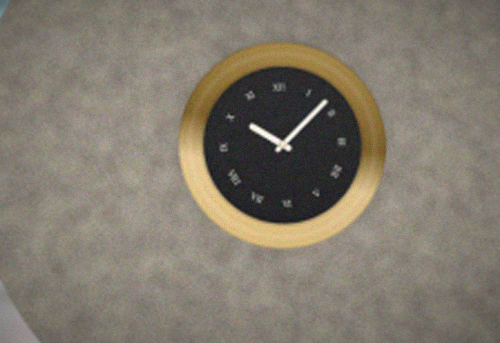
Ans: 10:08
